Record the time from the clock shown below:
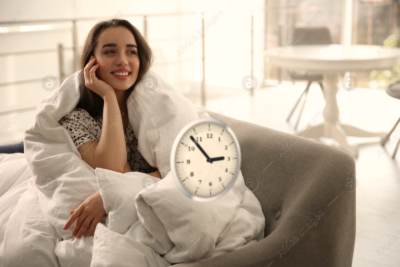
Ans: 2:53
